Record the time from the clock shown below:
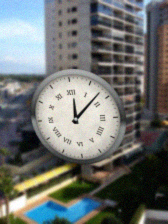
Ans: 12:08
